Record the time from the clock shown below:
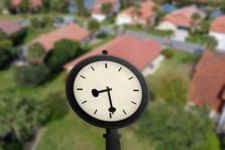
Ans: 8:29
